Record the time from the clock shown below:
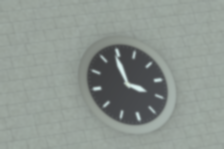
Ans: 3:59
